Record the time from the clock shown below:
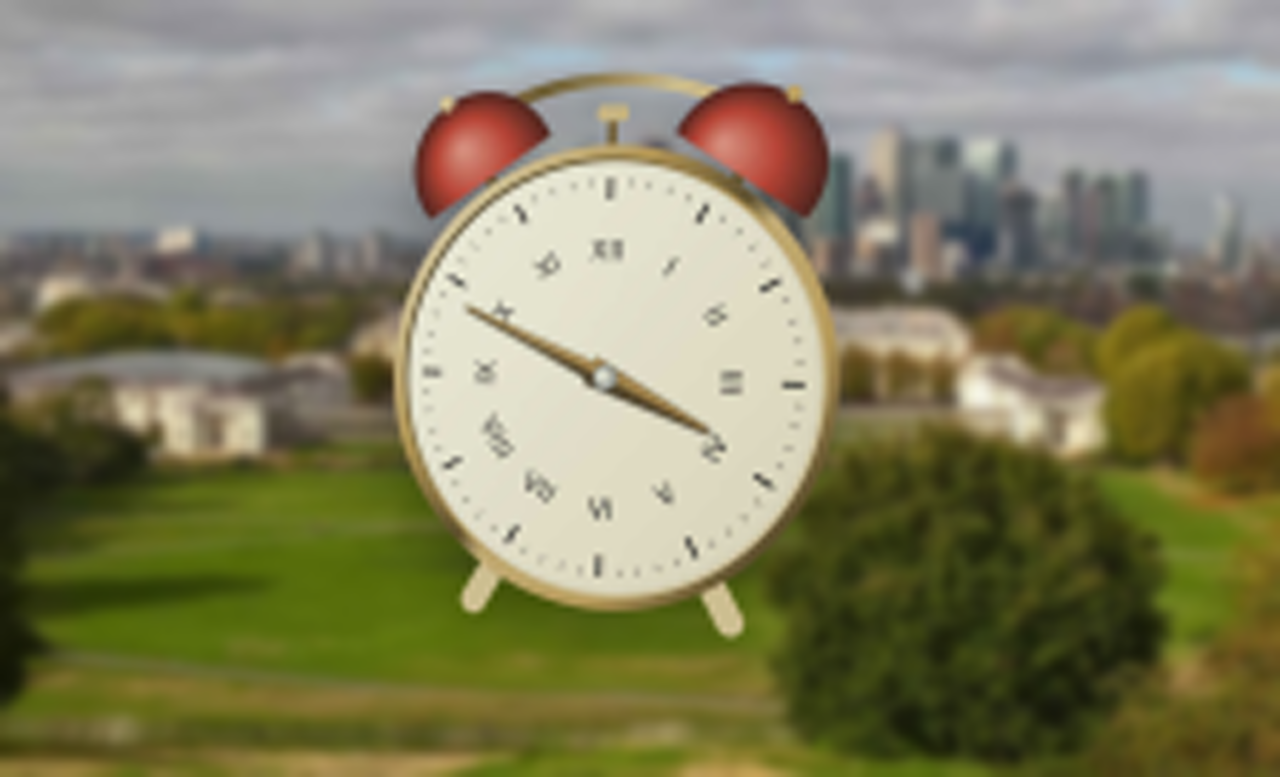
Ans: 3:49
